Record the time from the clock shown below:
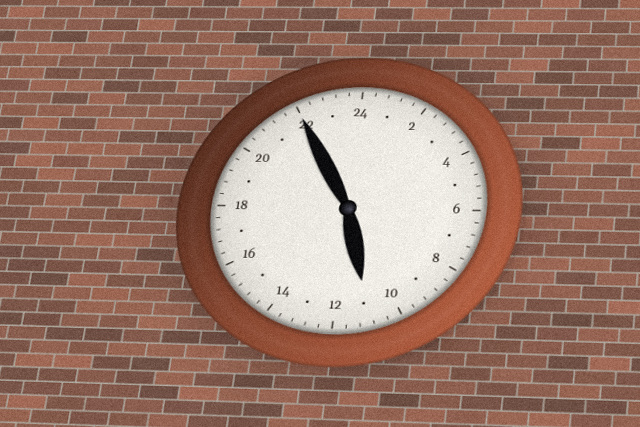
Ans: 10:55
